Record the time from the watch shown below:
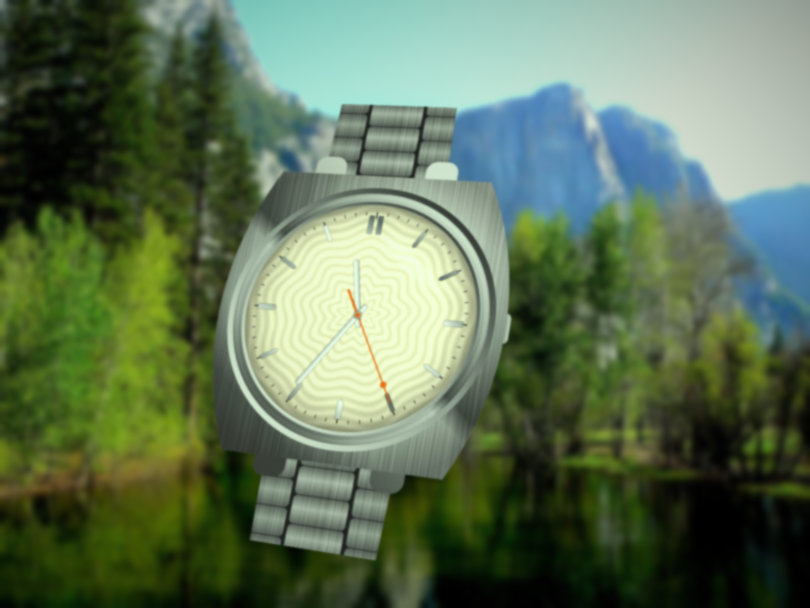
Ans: 11:35:25
